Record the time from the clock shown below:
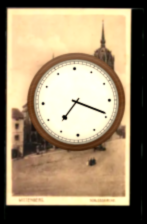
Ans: 7:19
